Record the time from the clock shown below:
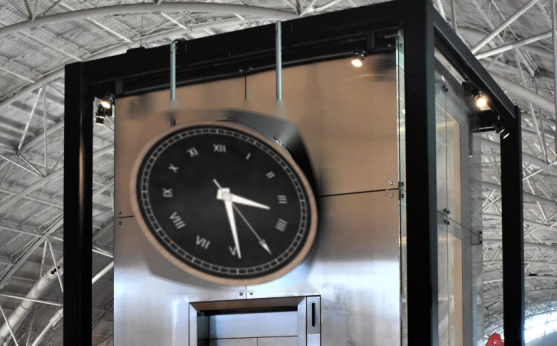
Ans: 3:29:25
